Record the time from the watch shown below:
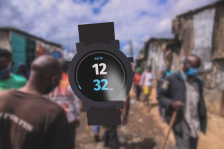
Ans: 12:32
